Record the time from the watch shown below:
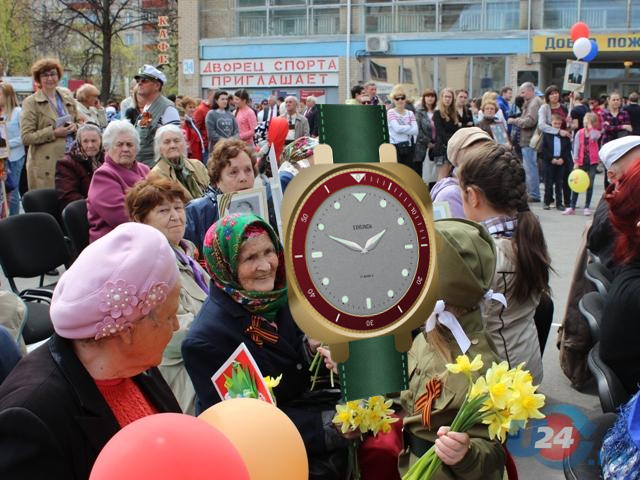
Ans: 1:49
